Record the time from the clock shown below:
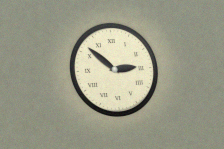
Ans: 2:52
